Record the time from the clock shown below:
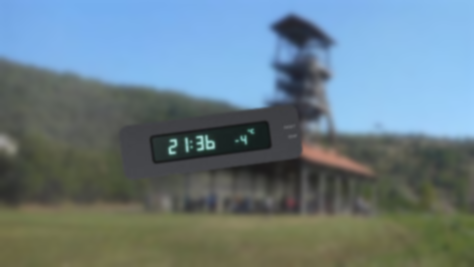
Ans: 21:36
